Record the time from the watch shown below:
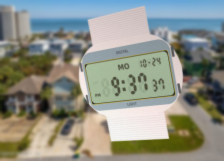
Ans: 9:37:37
